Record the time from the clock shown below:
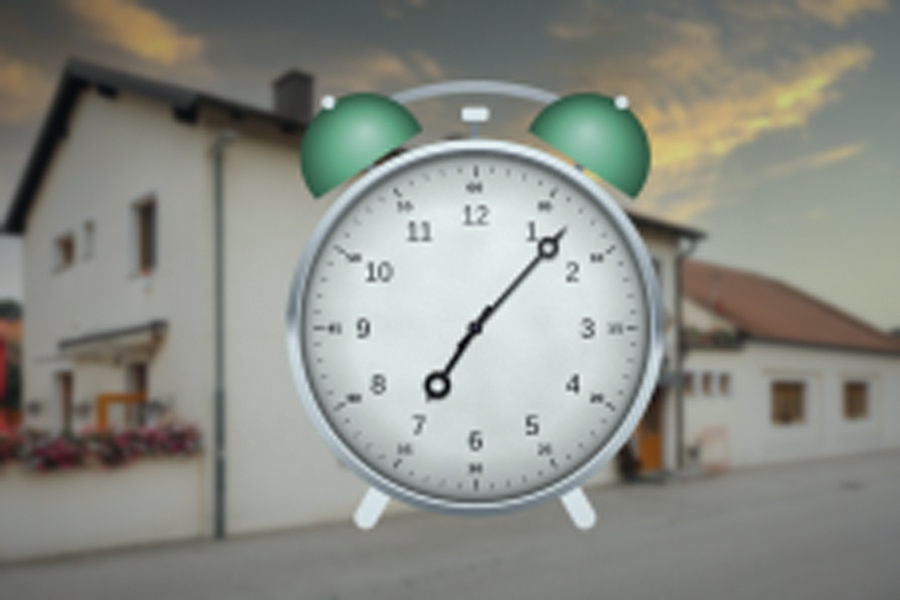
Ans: 7:07
